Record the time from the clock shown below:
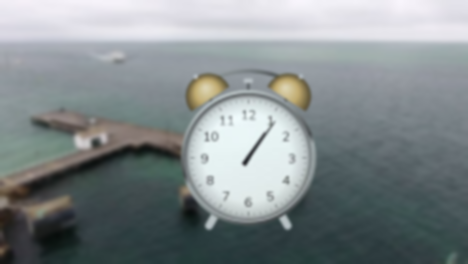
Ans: 1:06
